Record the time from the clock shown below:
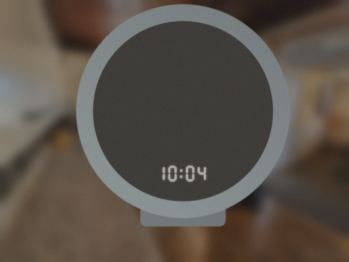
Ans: 10:04
